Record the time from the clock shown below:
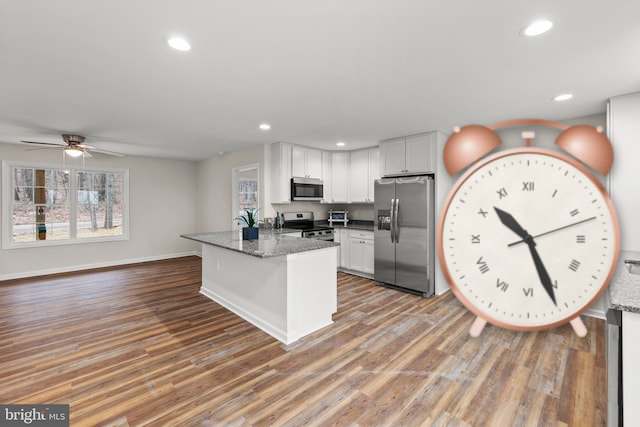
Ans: 10:26:12
